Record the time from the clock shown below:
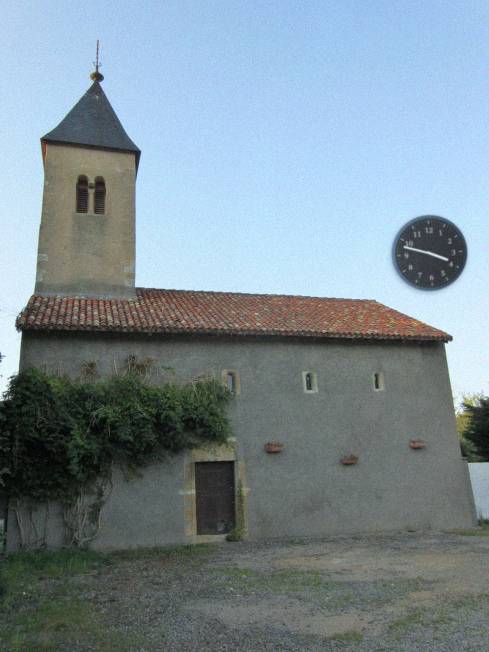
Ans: 3:48
